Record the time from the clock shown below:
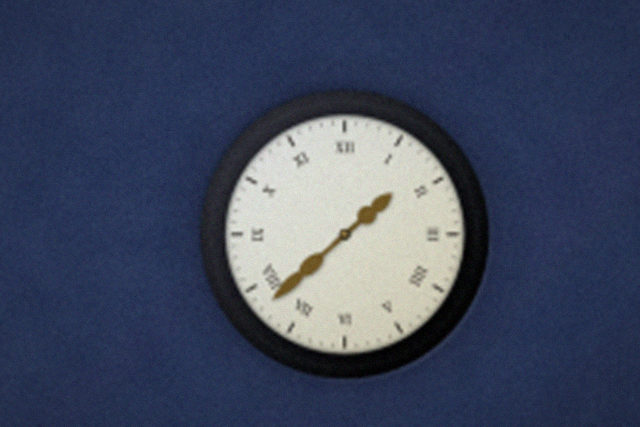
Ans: 1:38
